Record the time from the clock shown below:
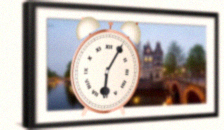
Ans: 6:05
